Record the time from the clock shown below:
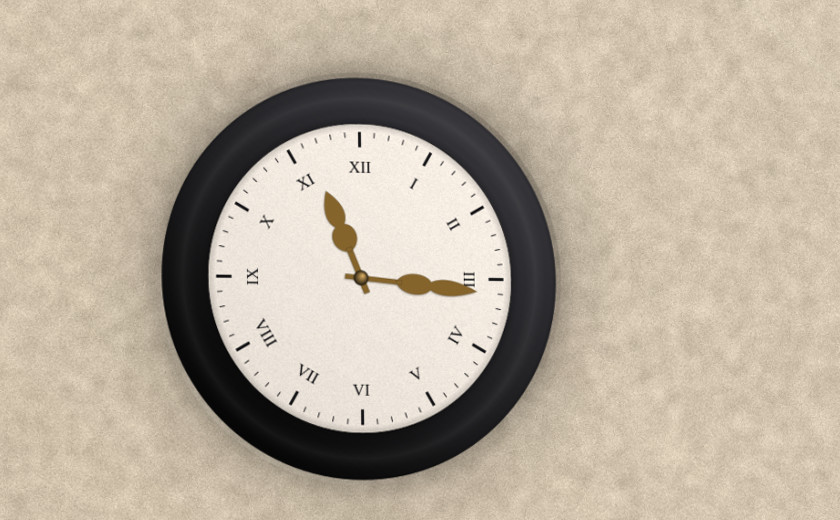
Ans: 11:16
